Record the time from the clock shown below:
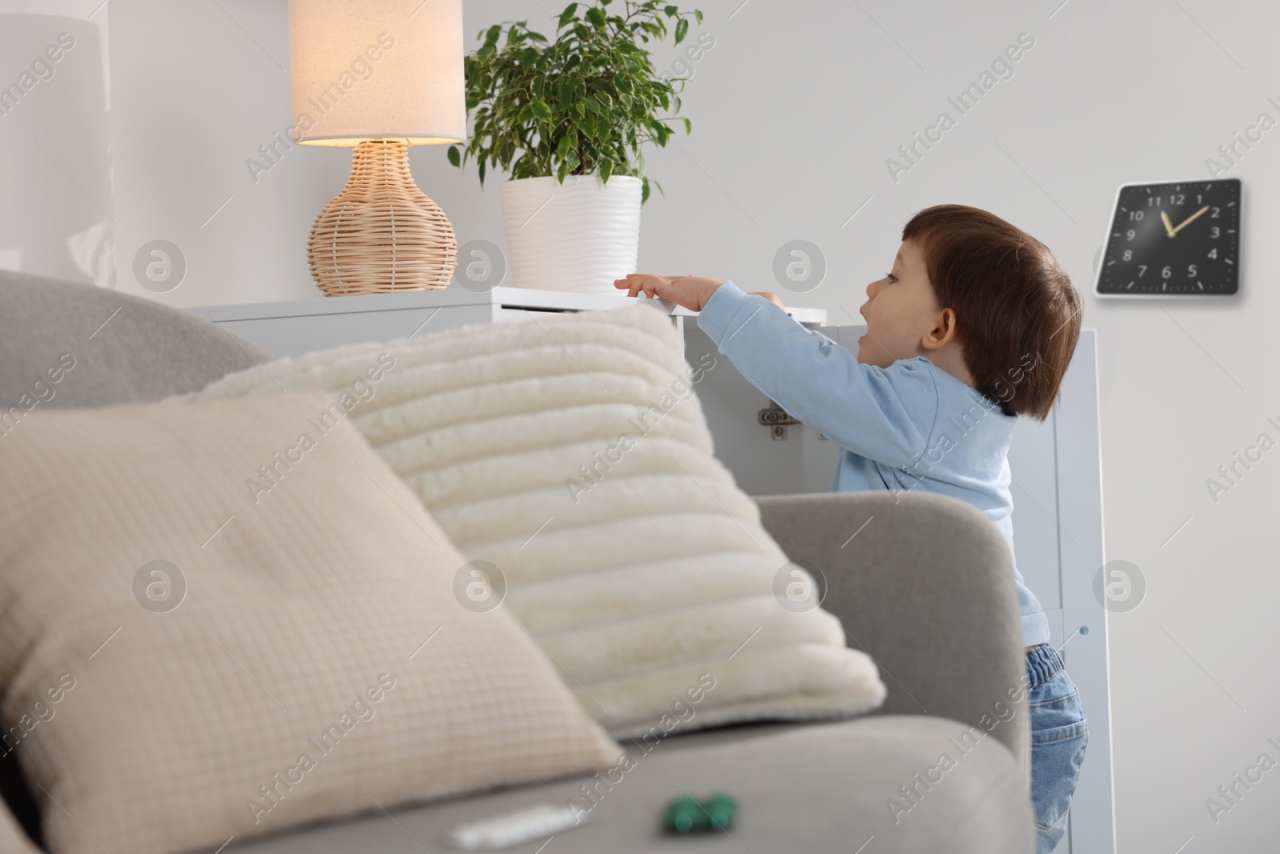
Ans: 11:08
